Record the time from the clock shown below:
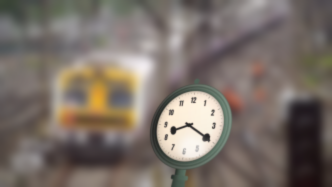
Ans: 8:20
